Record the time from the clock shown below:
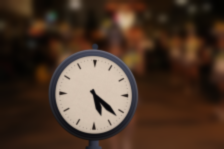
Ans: 5:22
